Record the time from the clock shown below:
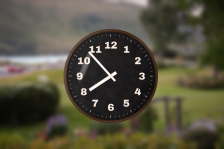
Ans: 7:53
